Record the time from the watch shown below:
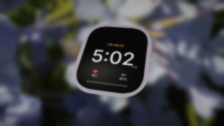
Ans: 5:02
